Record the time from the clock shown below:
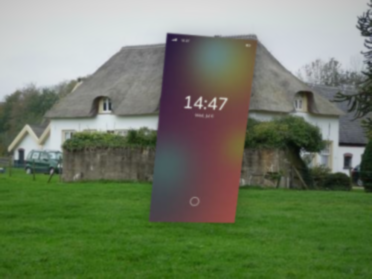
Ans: 14:47
